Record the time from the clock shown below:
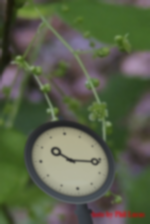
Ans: 10:16
